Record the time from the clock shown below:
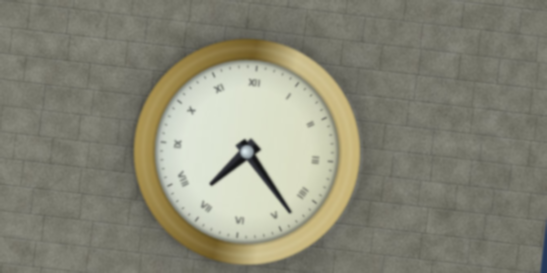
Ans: 7:23
